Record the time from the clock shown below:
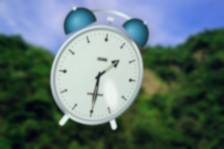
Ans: 1:30
